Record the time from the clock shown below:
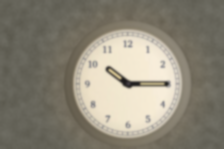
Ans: 10:15
